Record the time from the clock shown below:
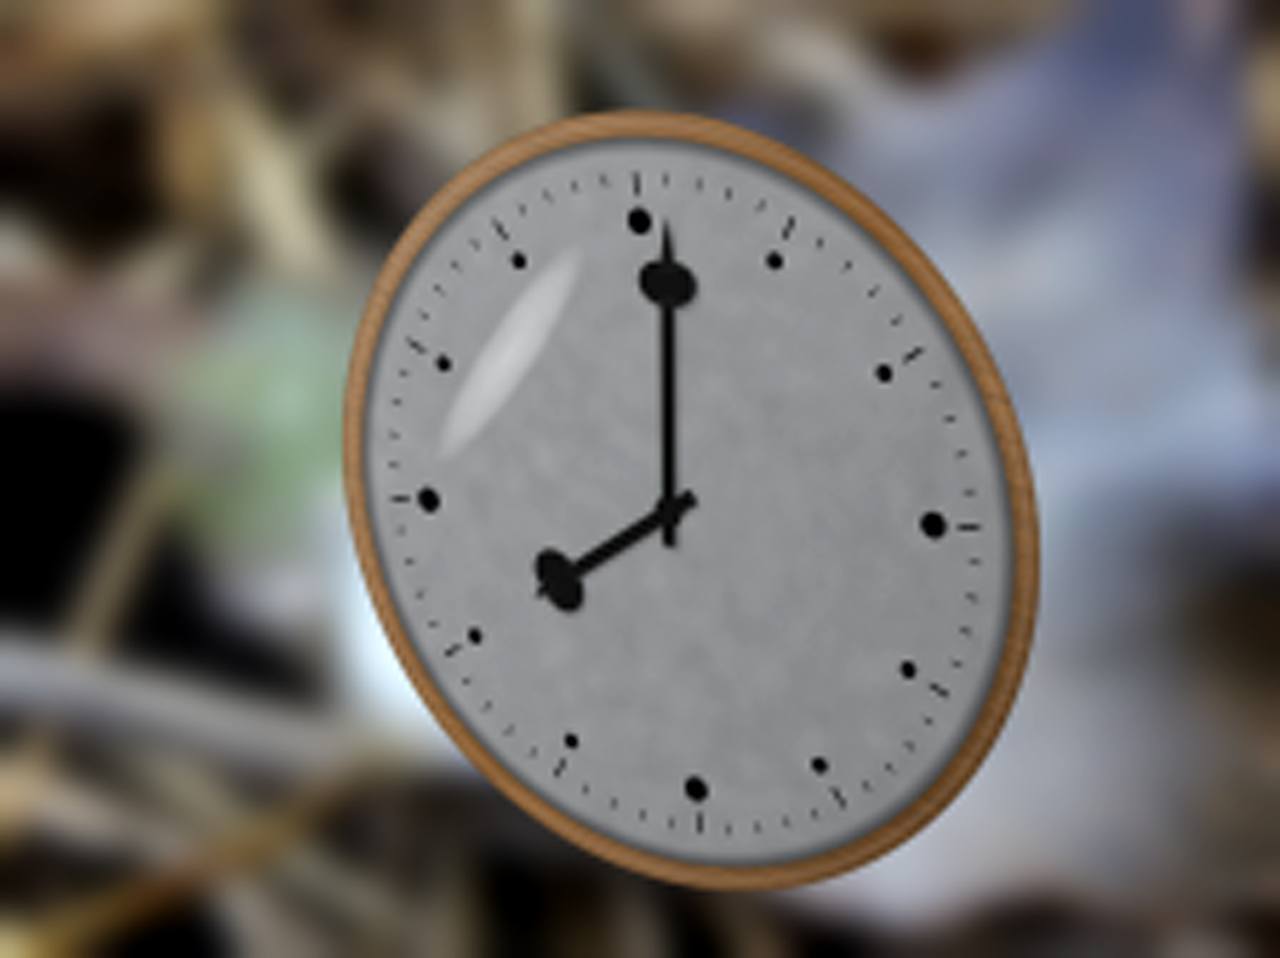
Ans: 8:01
